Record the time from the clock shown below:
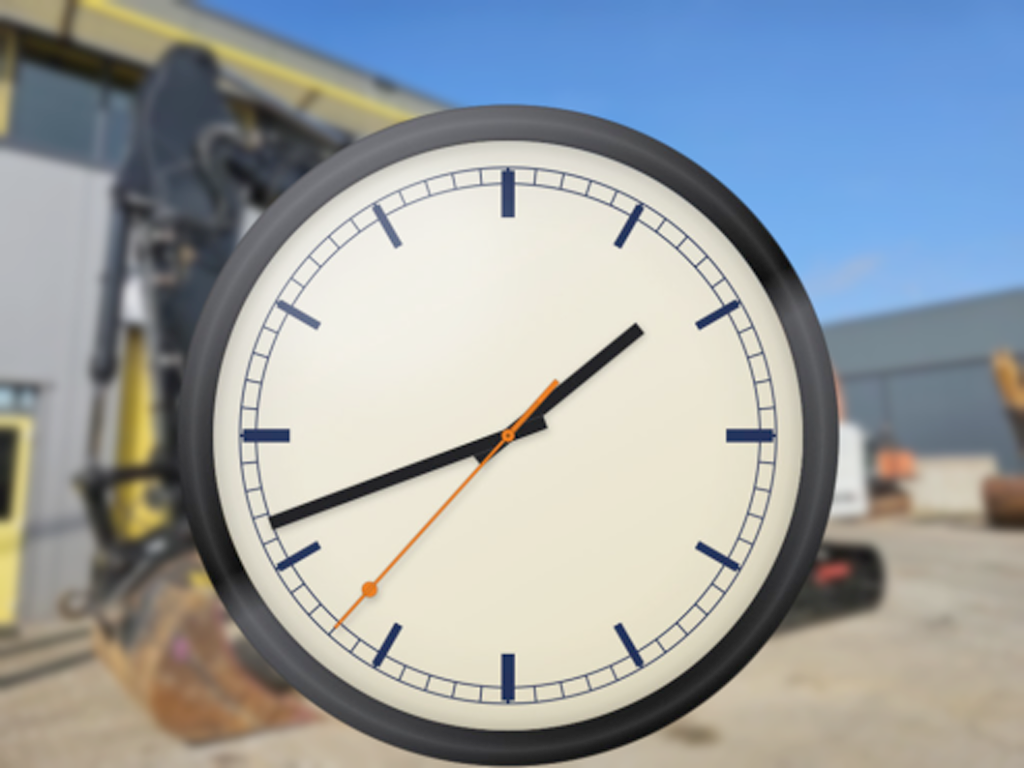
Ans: 1:41:37
